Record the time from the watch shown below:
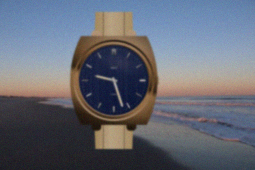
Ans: 9:27
